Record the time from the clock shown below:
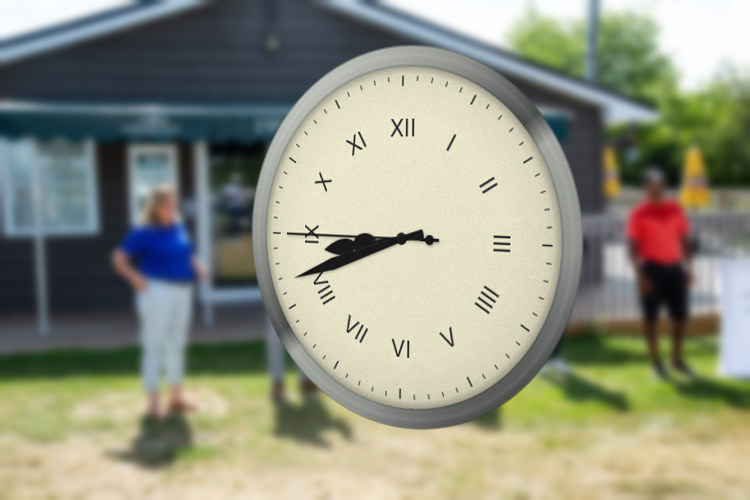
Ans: 8:41:45
